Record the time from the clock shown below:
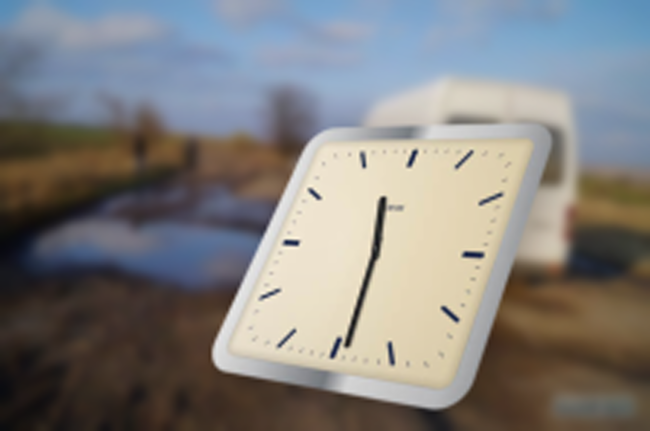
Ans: 11:29
